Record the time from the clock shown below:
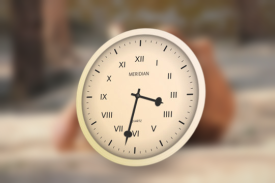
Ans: 3:32
